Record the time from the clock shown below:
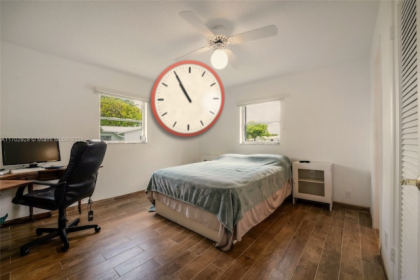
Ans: 10:55
